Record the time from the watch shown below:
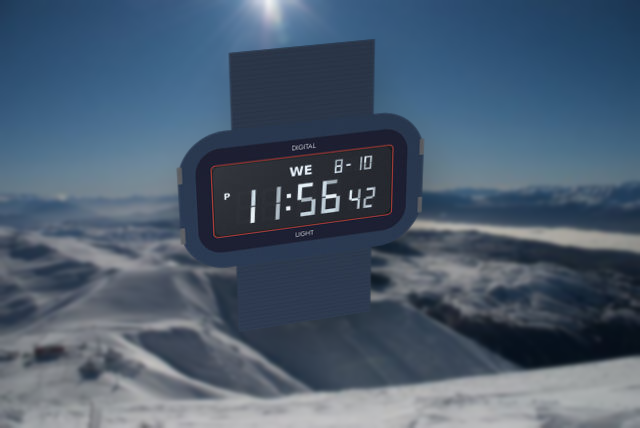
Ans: 11:56:42
